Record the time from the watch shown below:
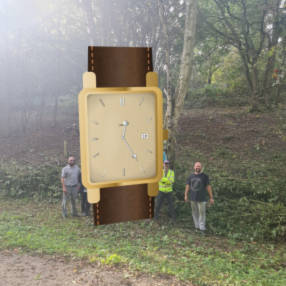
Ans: 12:25
